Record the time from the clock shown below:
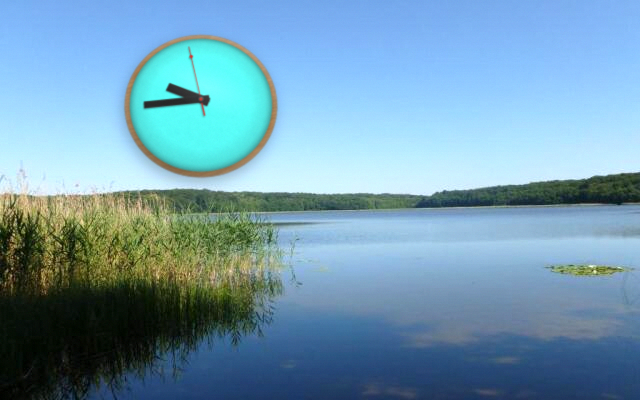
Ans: 9:43:58
